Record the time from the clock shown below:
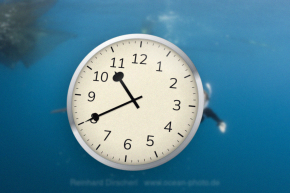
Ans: 10:40
